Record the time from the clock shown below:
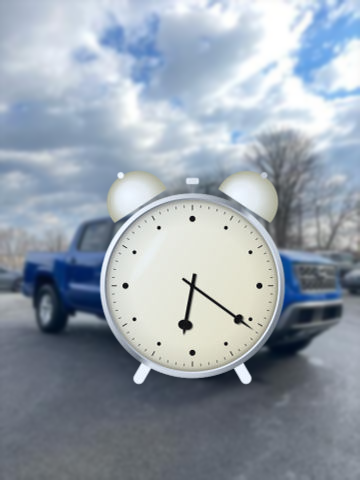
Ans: 6:21
